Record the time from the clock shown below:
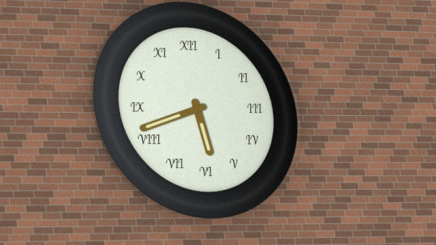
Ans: 5:42
